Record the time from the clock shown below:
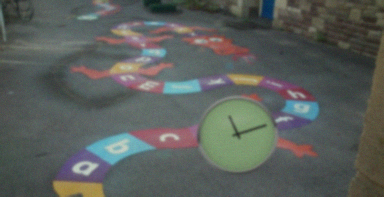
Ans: 11:12
